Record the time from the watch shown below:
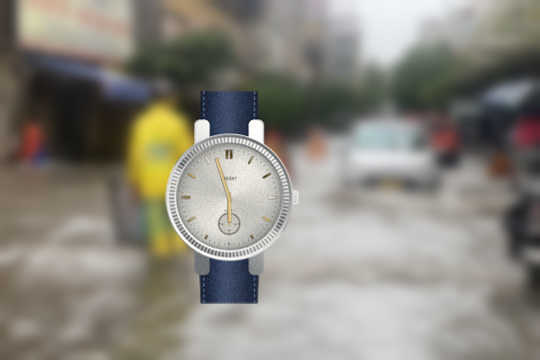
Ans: 5:57
